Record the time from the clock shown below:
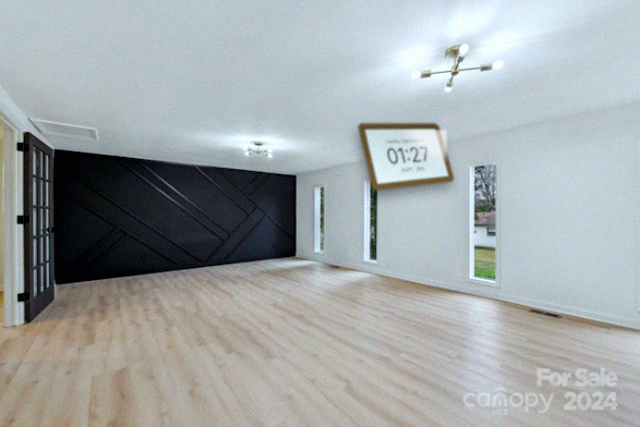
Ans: 1:27
